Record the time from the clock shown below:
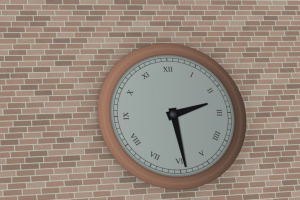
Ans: 2:29
